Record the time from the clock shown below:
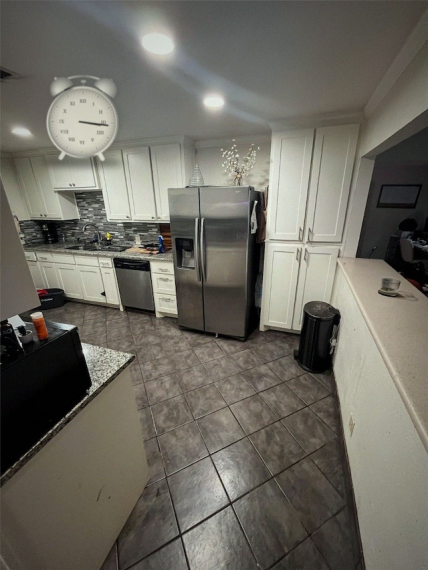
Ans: 3:16
